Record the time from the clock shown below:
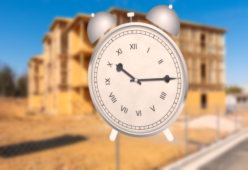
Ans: 10:15
